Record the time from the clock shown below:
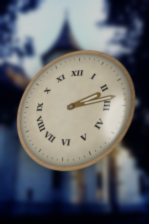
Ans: 2:13
